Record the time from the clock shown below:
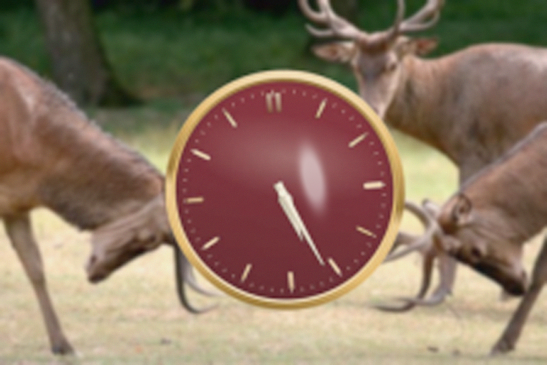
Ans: 5:26
